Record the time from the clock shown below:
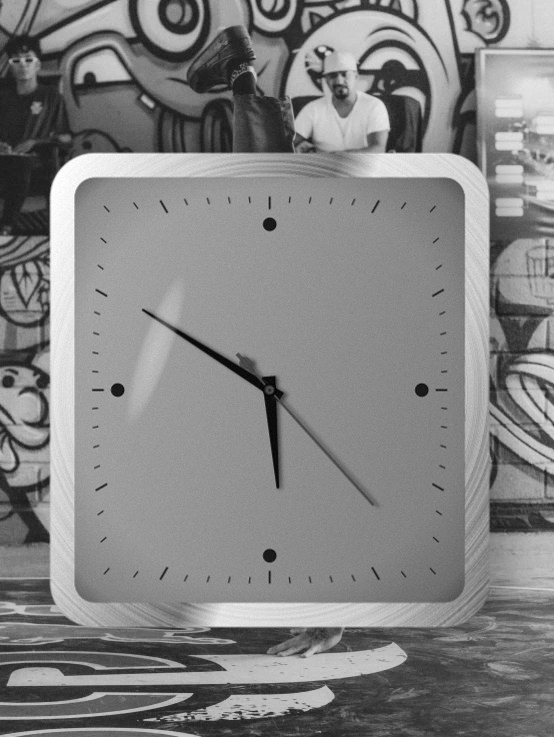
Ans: 5:50:23
